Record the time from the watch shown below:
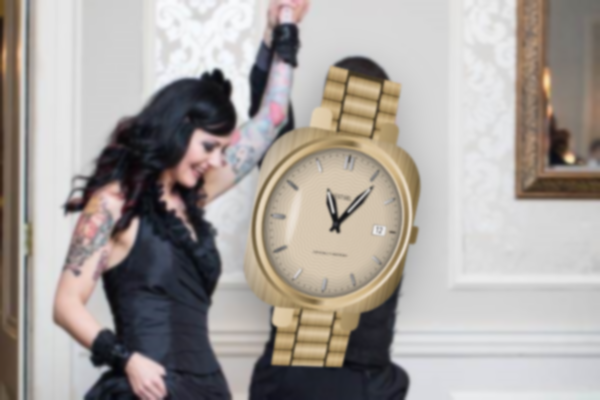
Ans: 11:06
